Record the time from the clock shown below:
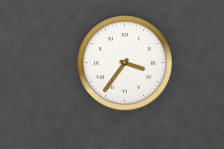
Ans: 3:36
